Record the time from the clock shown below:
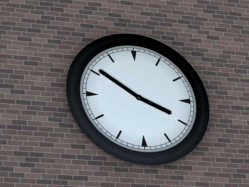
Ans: 3:51
